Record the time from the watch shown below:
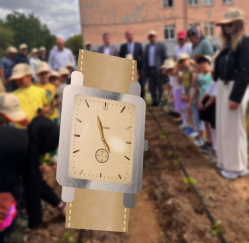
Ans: 4:57
